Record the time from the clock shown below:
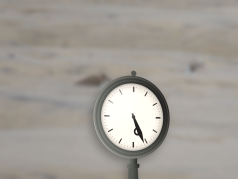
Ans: 5:26
